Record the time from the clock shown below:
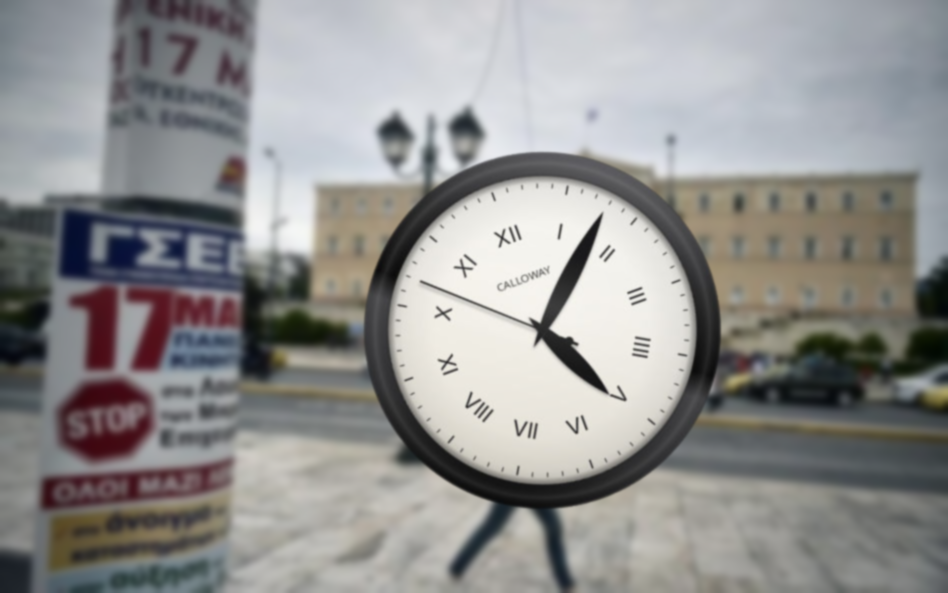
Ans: 5:07:52
